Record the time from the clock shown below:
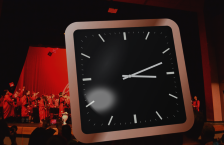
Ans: 3:12
